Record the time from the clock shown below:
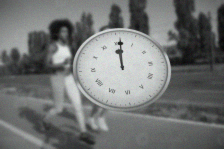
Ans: 12:01
